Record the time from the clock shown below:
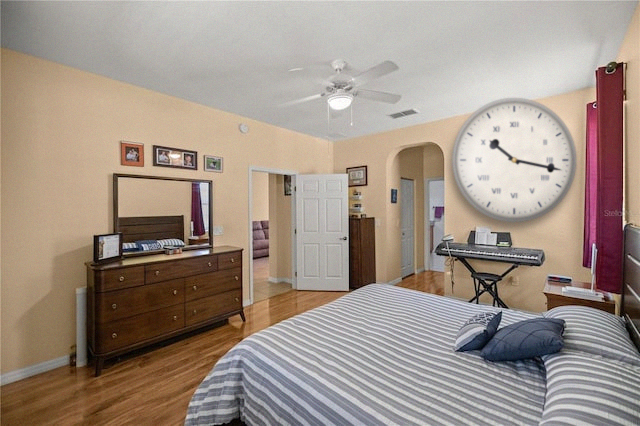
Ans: 10:17
